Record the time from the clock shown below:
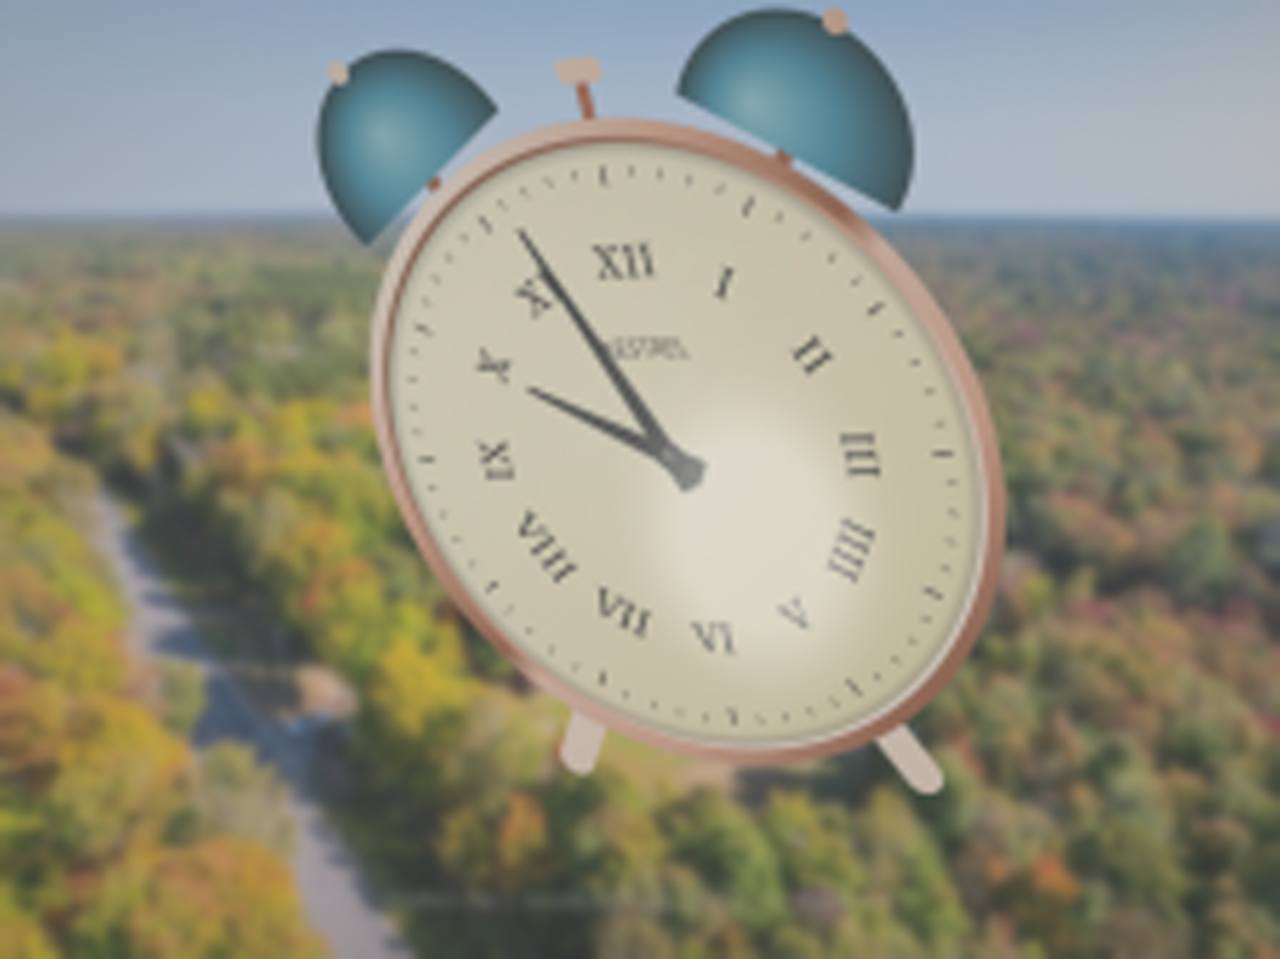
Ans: 9:56
